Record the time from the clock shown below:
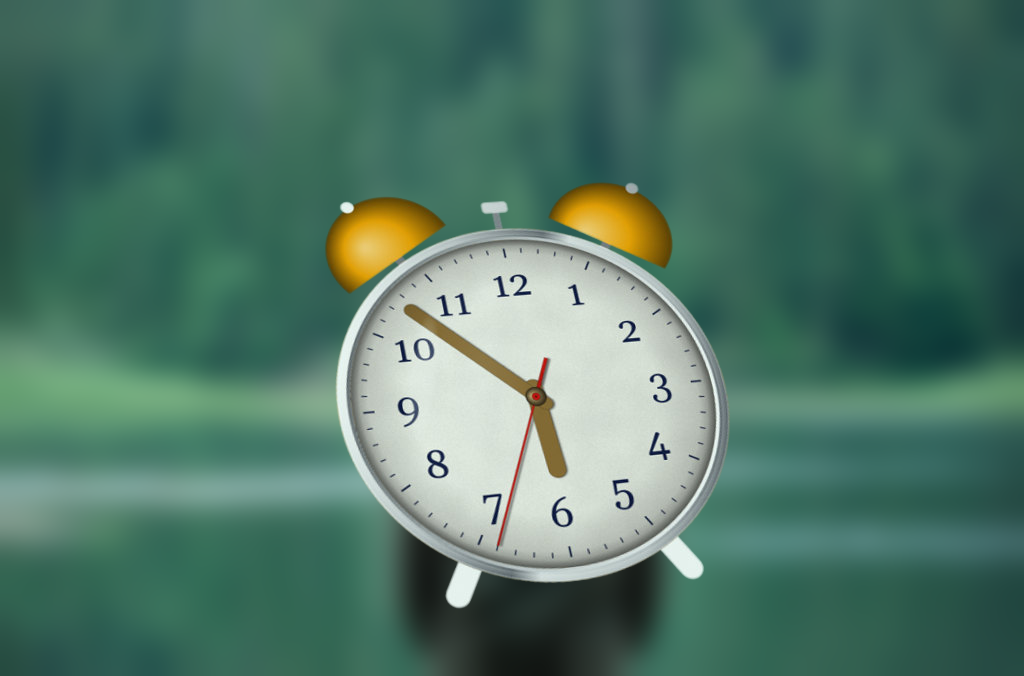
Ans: 5:52:34
